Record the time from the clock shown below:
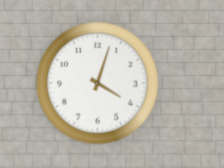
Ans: 4:03
